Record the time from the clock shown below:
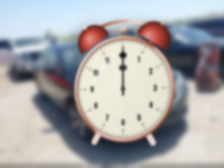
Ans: 12:00
